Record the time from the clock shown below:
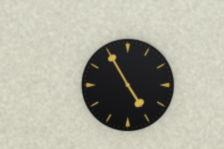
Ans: 4:55
